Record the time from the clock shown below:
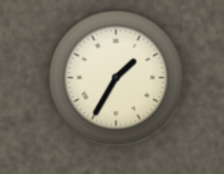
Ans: 1:35
